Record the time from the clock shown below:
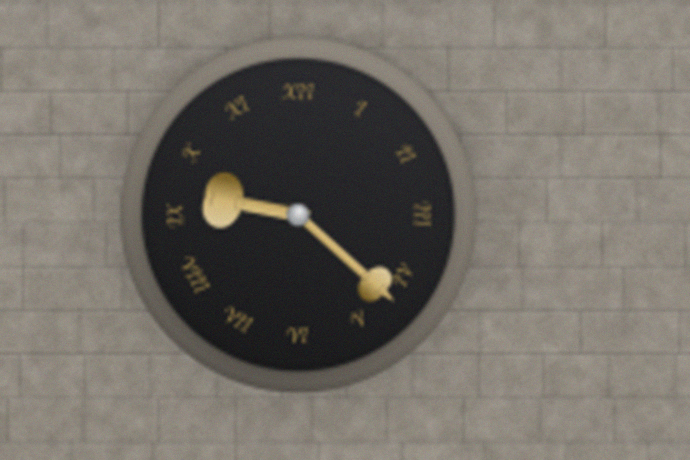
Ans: 9:22
